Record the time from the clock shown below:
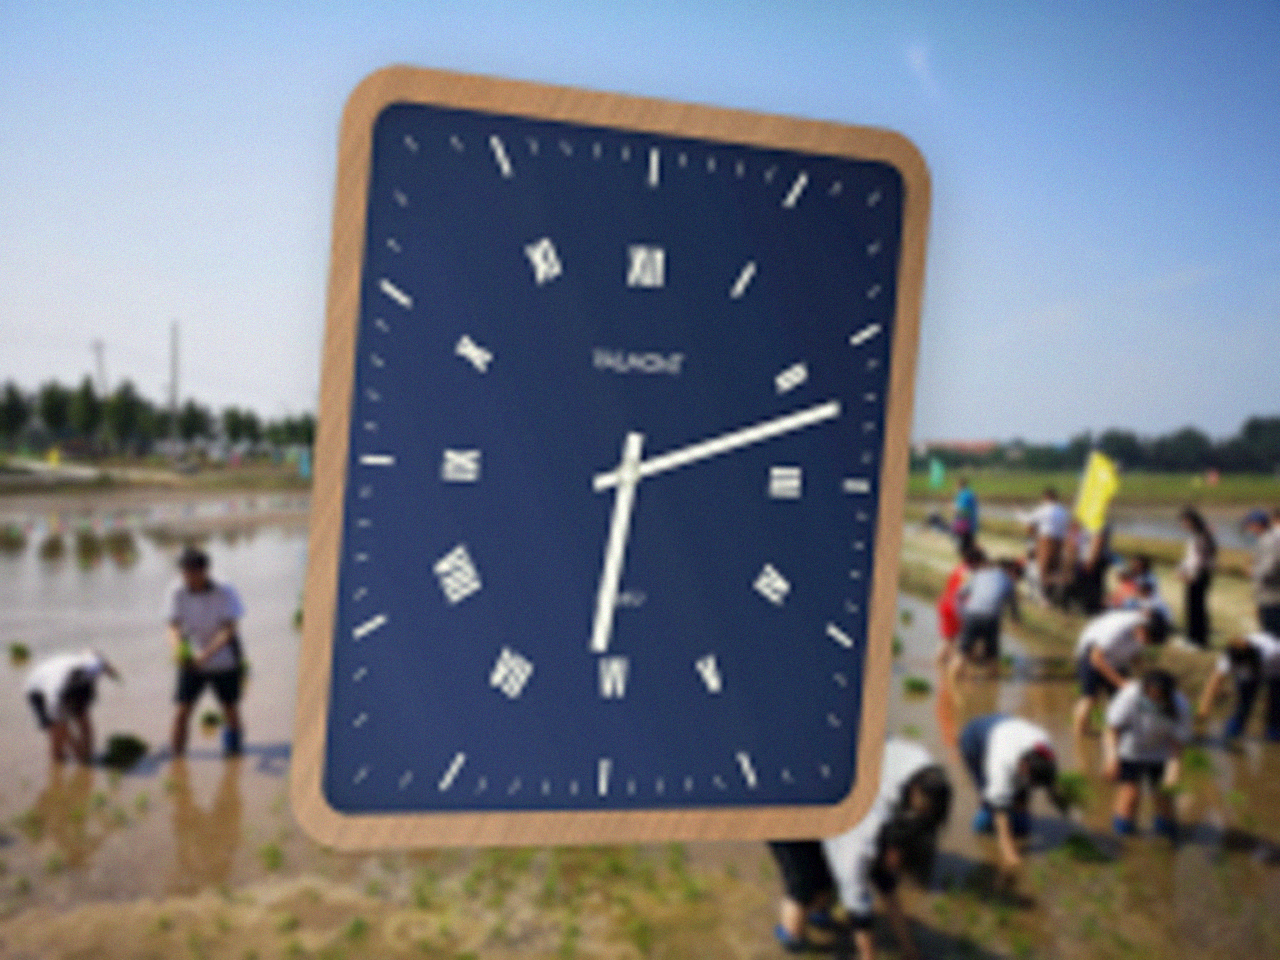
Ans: 6:12
